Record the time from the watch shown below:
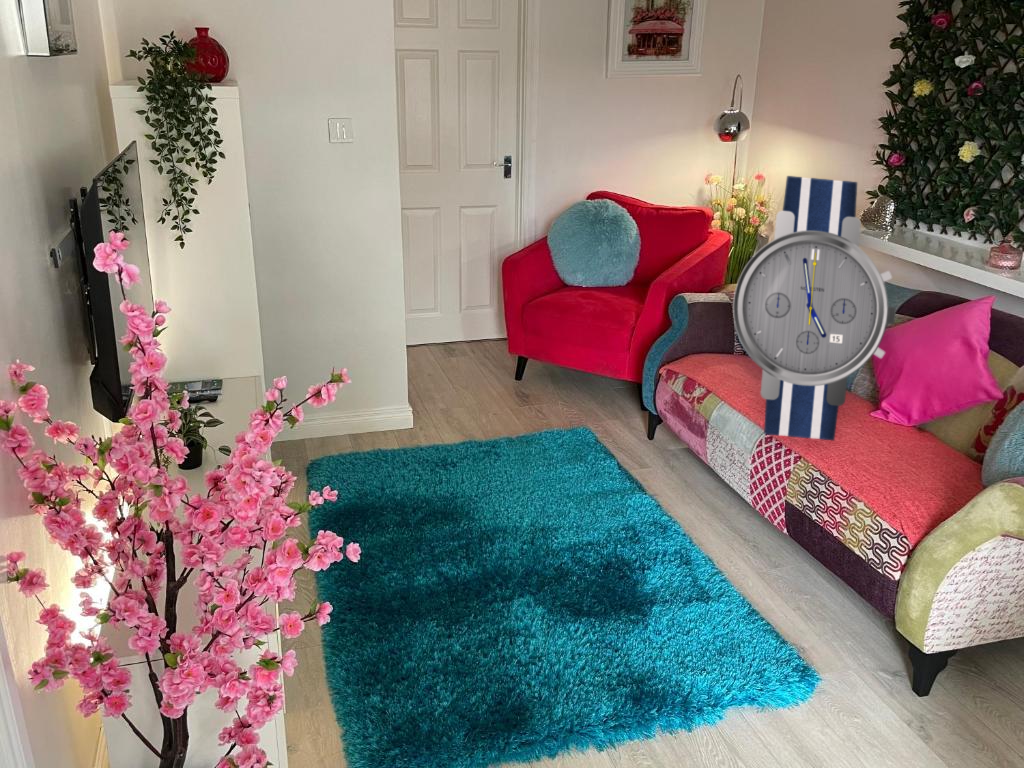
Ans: 4:58
